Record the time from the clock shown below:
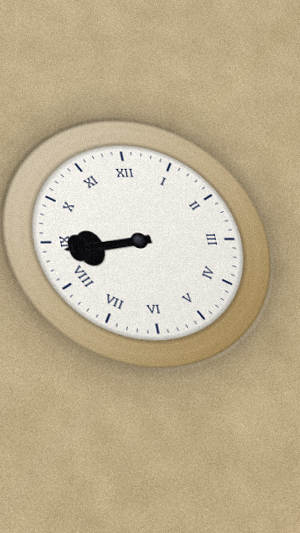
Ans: 8:44
